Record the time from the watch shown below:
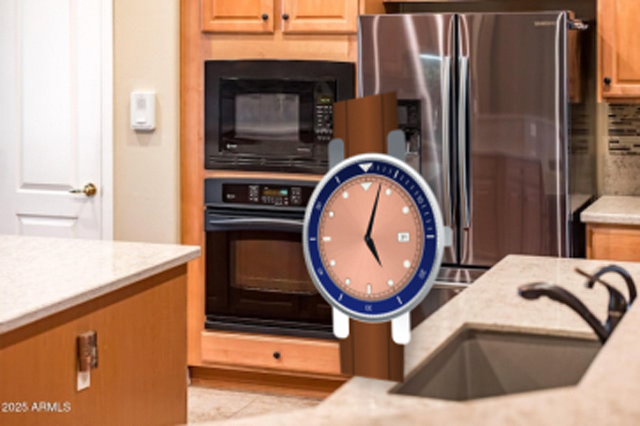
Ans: 5:03
